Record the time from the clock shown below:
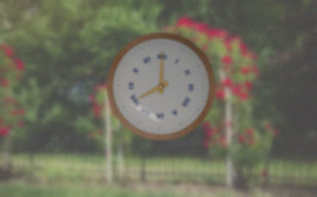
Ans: 8:00
